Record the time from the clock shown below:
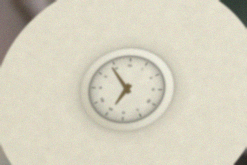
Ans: 6:54
